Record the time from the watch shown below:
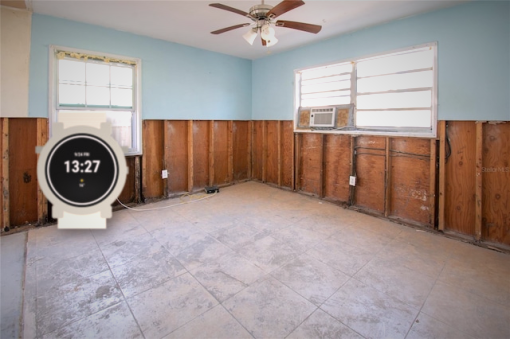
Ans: 13:27
